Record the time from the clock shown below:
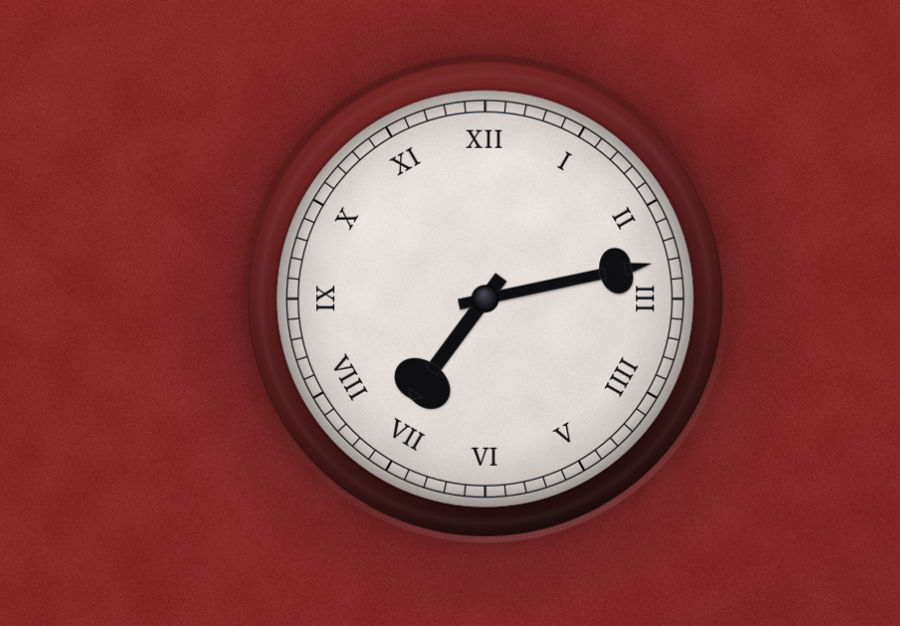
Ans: 7:13
